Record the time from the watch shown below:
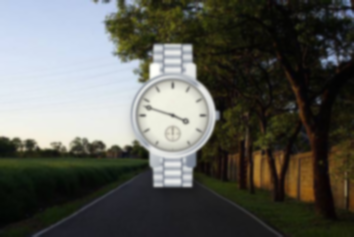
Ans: 3:48
